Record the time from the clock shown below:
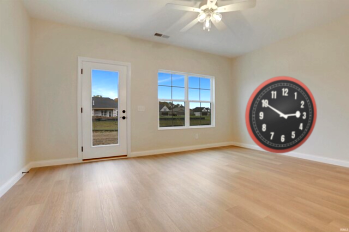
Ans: 2:50
